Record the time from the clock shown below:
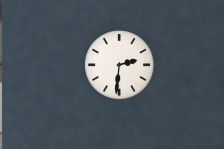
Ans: 2:31
